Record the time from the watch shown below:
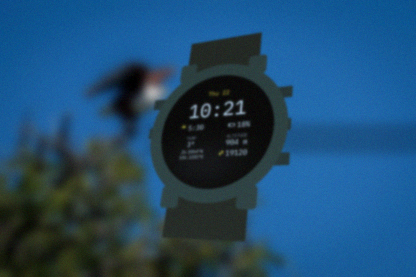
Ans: 10:21
